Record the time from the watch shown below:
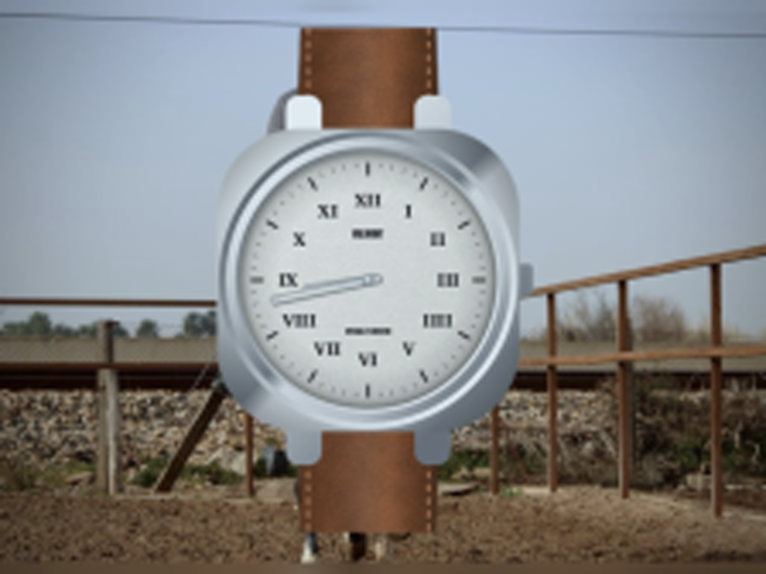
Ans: 8:43
